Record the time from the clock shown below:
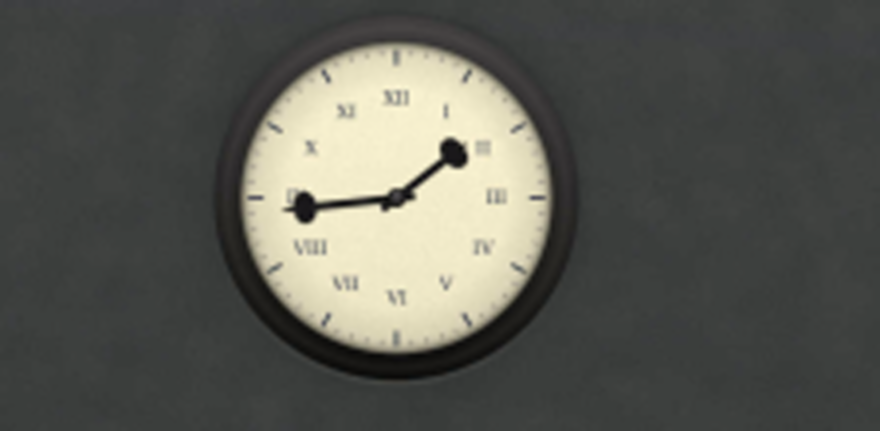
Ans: 1:44
